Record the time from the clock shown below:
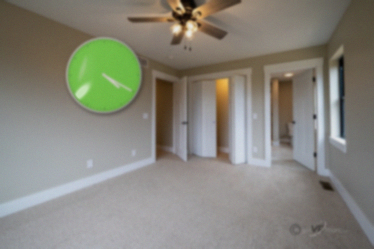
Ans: 4:20
